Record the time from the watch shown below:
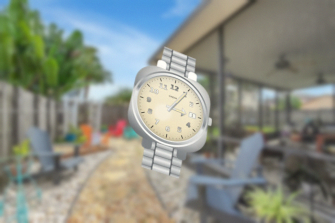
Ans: 3:05
